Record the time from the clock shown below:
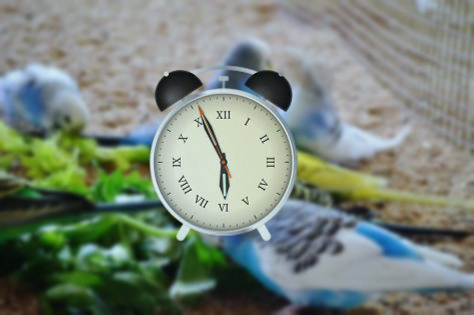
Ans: 5:55:56
